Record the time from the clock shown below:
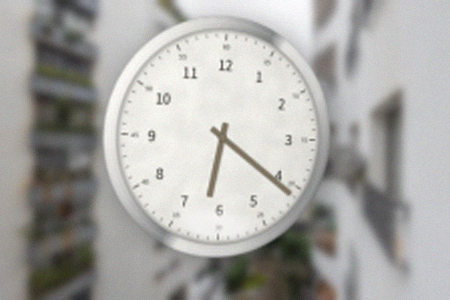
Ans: 6:21
